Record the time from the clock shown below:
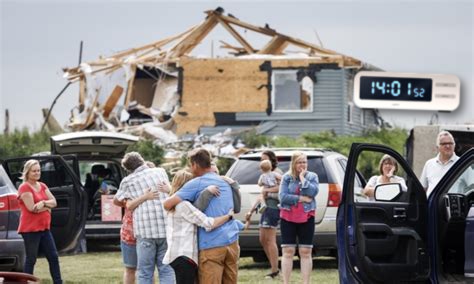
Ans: 14:01
